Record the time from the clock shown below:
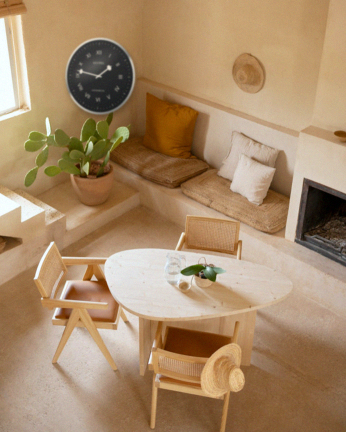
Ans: 1:47
